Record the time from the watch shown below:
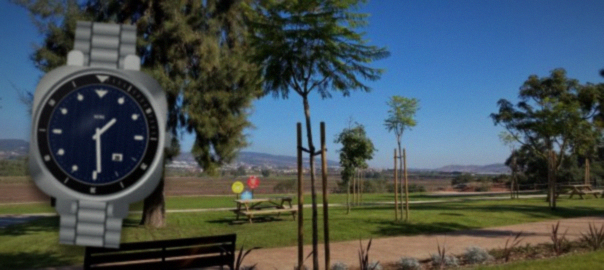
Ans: 1:29
